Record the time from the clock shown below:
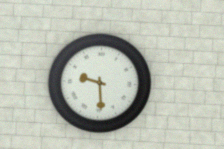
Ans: 9:29
